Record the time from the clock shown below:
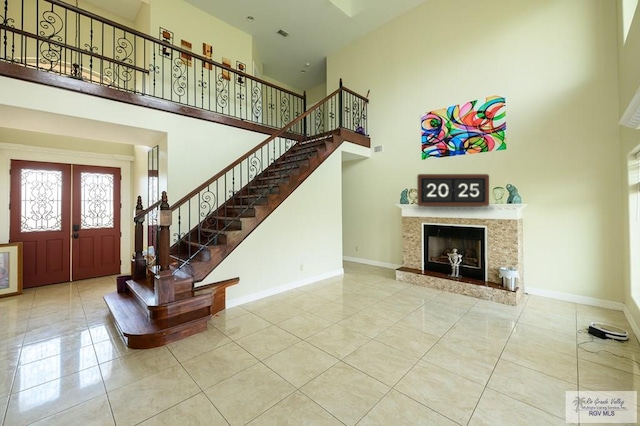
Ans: 20:25
